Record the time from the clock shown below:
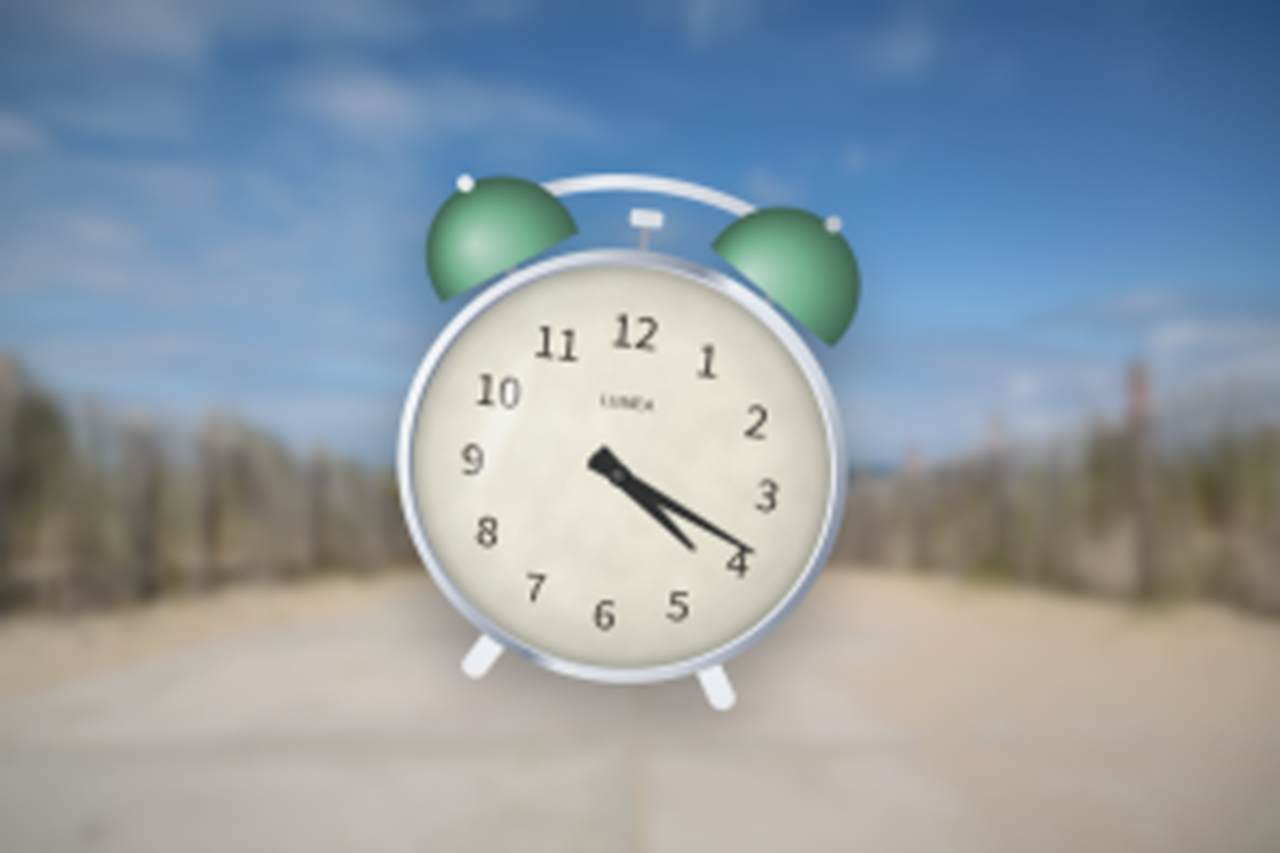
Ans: 4:19
